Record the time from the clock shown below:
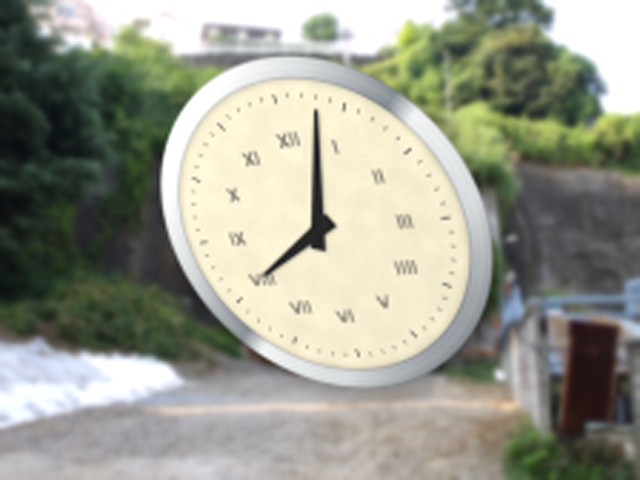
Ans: 8:03
